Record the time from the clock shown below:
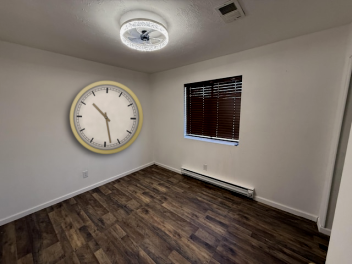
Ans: 10:28
